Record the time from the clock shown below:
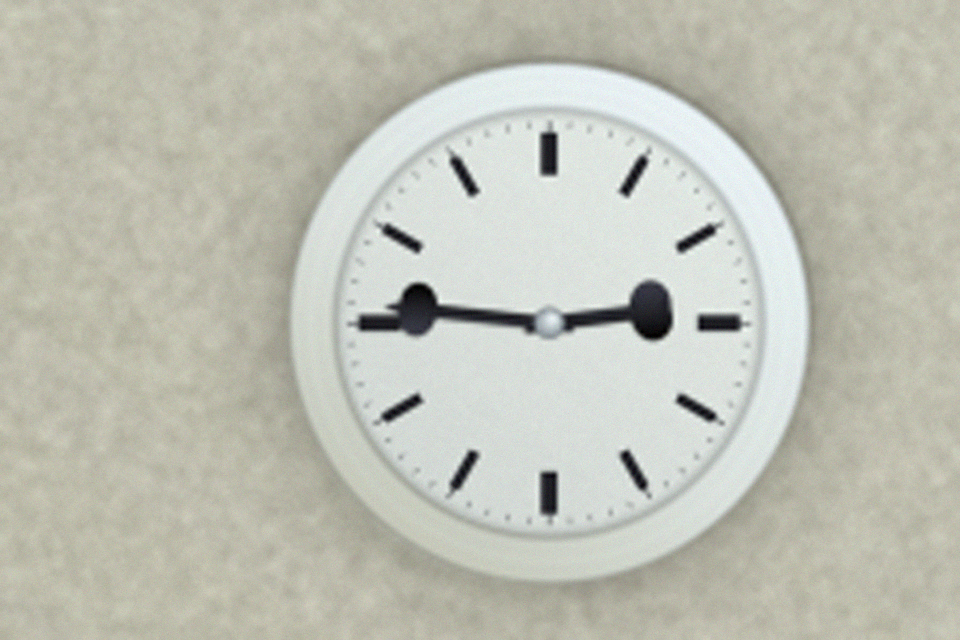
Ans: 2:46
